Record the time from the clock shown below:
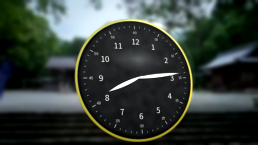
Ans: 8:14
